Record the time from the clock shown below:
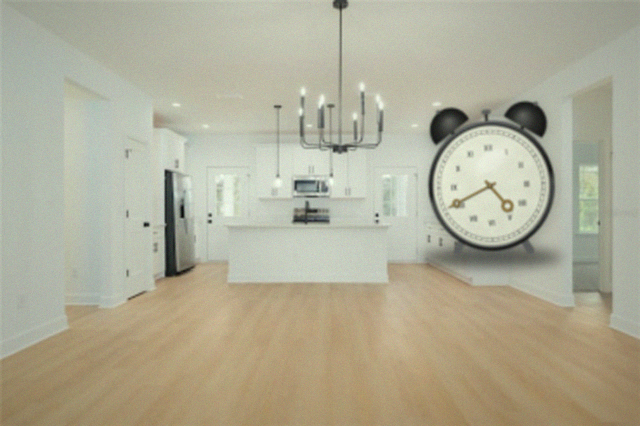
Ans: 4:41
